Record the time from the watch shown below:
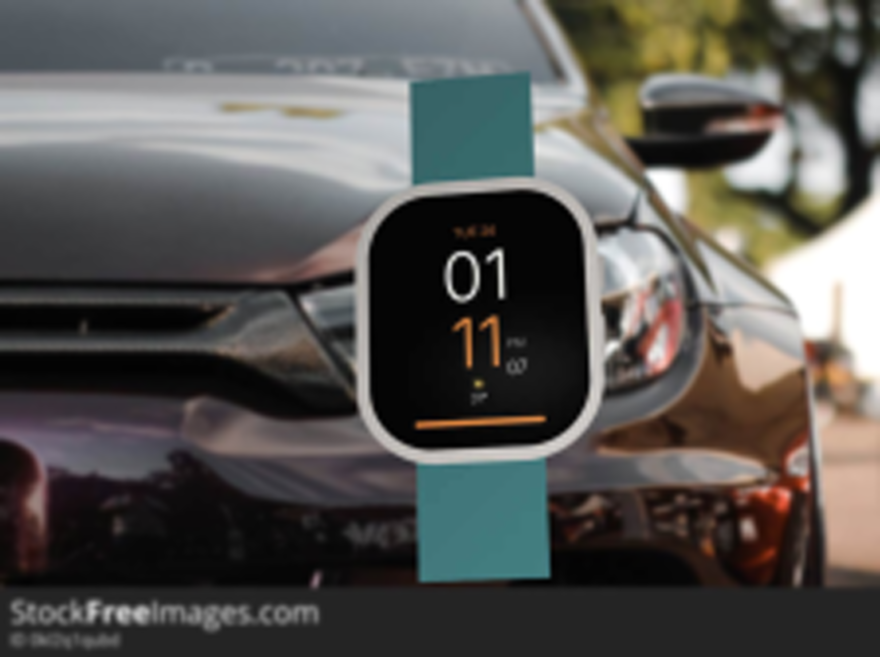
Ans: 1:11
